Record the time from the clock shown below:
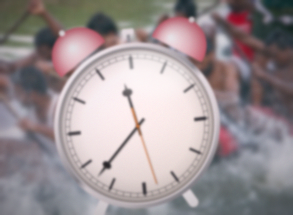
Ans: 11:37:28
